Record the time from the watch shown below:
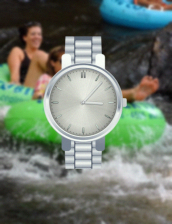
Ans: 3:07
